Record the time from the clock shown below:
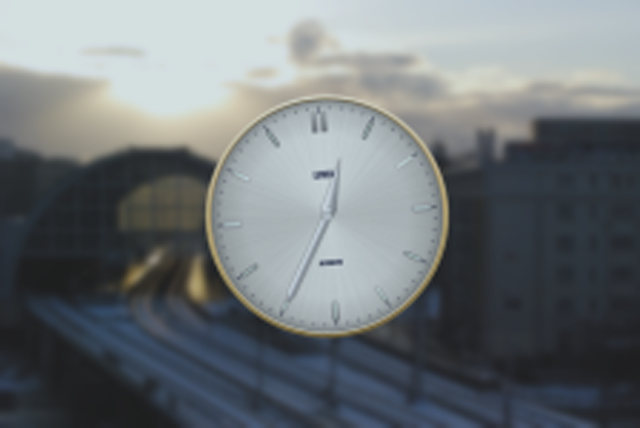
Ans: 12:35
